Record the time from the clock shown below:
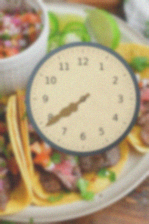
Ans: 7:39
